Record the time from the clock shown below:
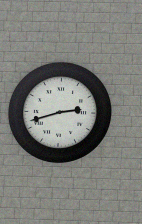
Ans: 2:42
